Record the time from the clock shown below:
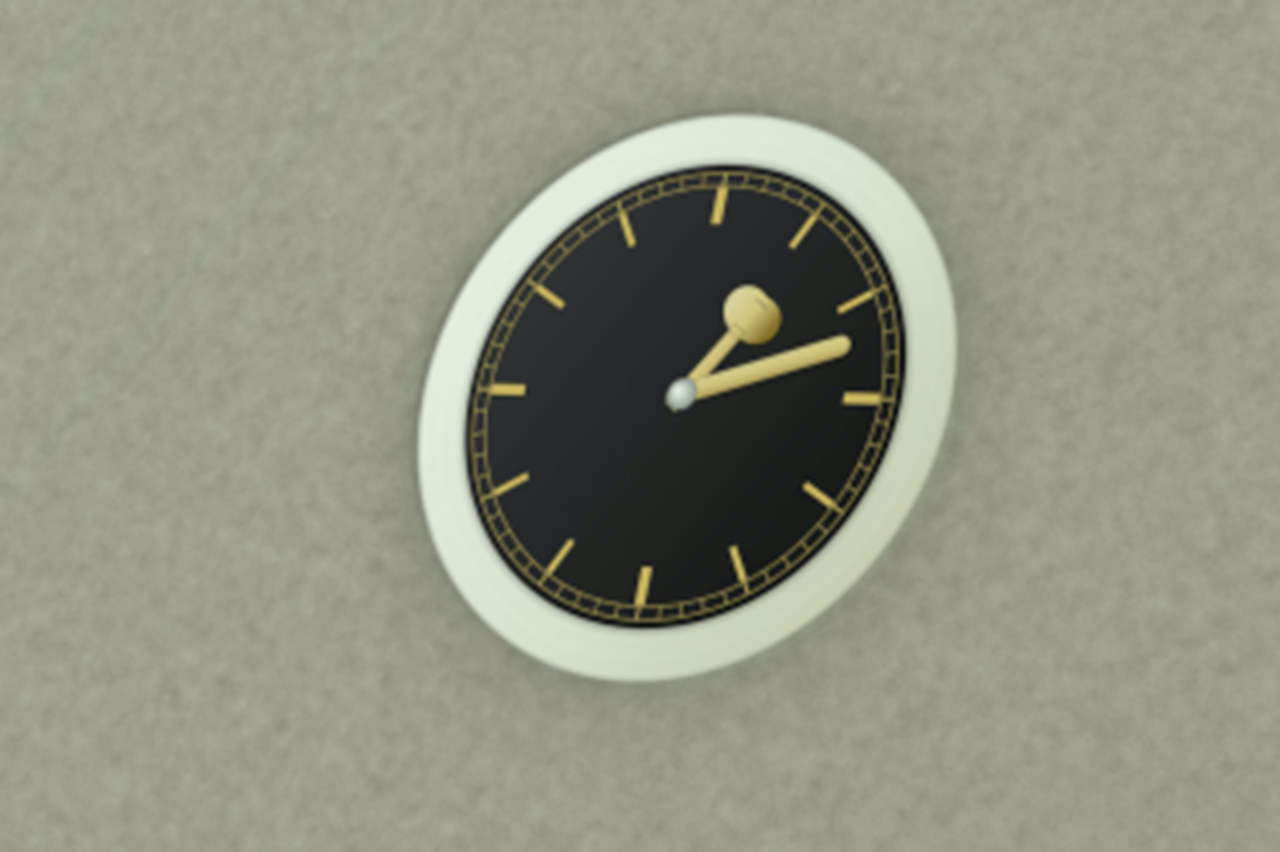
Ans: 1:12
